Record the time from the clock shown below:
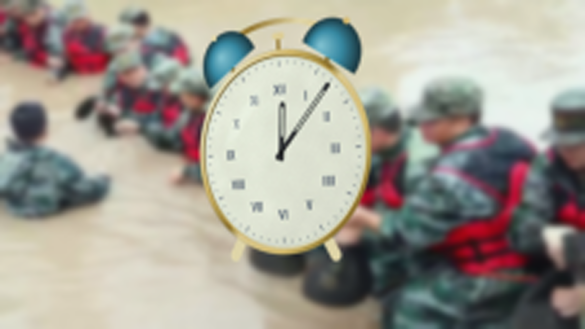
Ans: 12:07
